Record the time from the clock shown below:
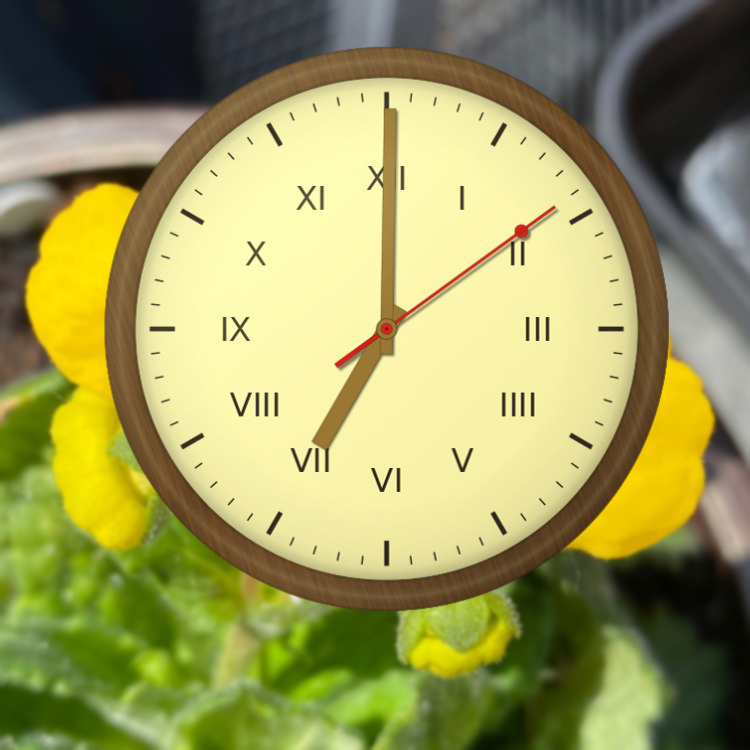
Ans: 7:00:09
